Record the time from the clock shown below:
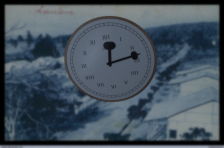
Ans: 12:13
